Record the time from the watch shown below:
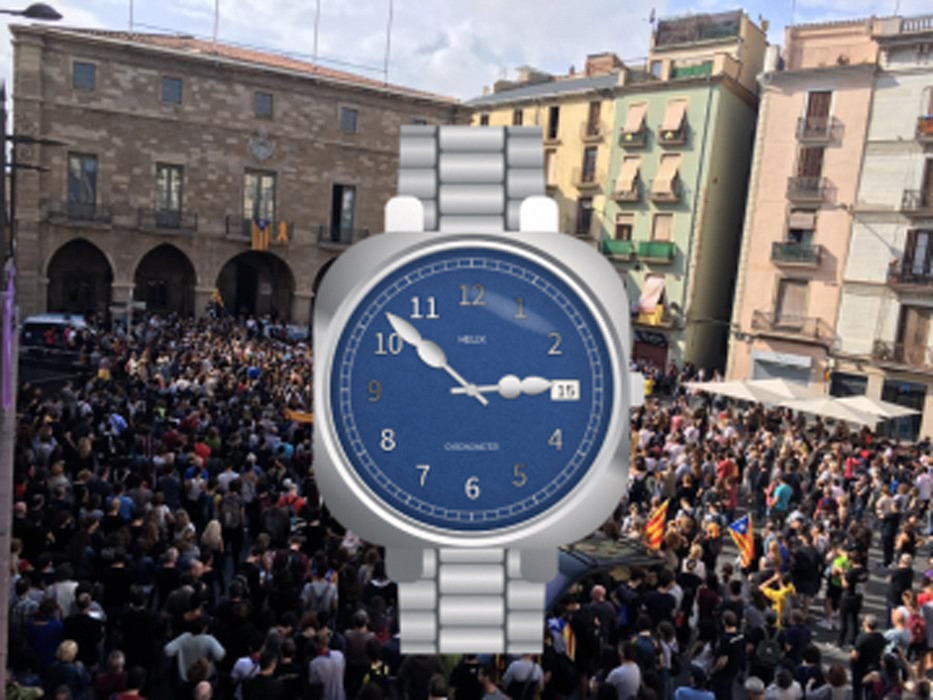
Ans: 2:52
